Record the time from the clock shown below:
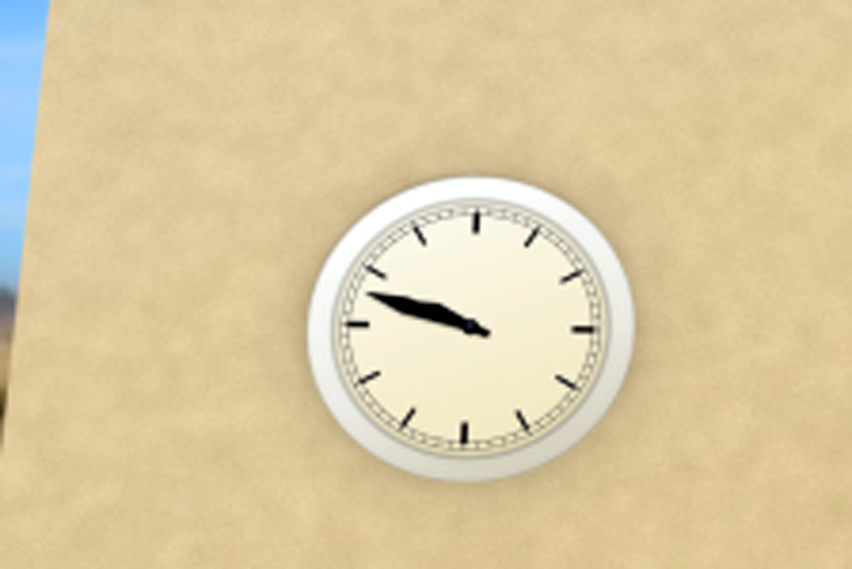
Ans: 9:48
